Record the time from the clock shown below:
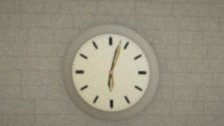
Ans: 6:03
